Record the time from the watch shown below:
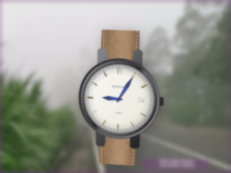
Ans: 9:05
